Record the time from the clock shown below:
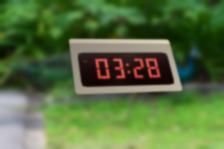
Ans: 3:28
